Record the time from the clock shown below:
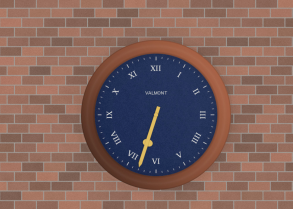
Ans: 6:33
